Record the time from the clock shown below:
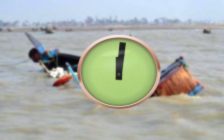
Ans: 12:01
